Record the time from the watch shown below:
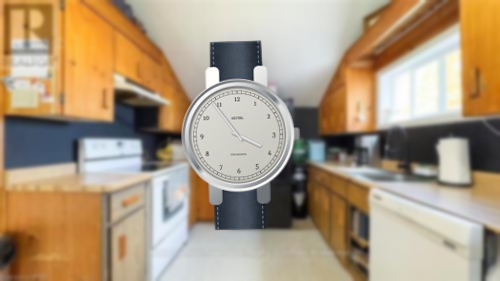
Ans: 3:54
